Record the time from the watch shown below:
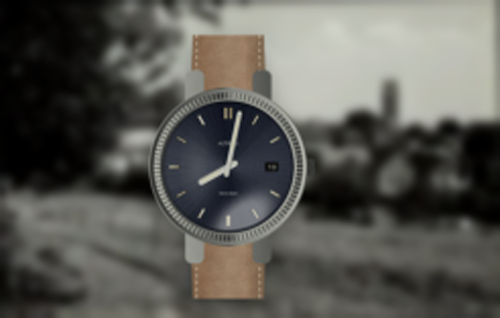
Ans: 8:02
